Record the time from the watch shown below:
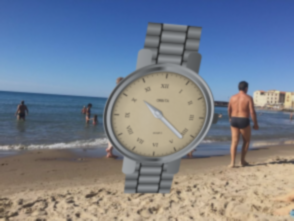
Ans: 10:22
